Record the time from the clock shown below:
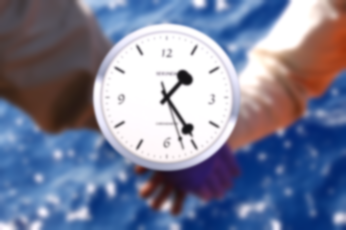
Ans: 1:24:27
